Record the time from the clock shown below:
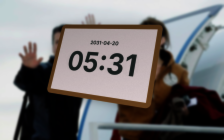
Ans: 5:31
